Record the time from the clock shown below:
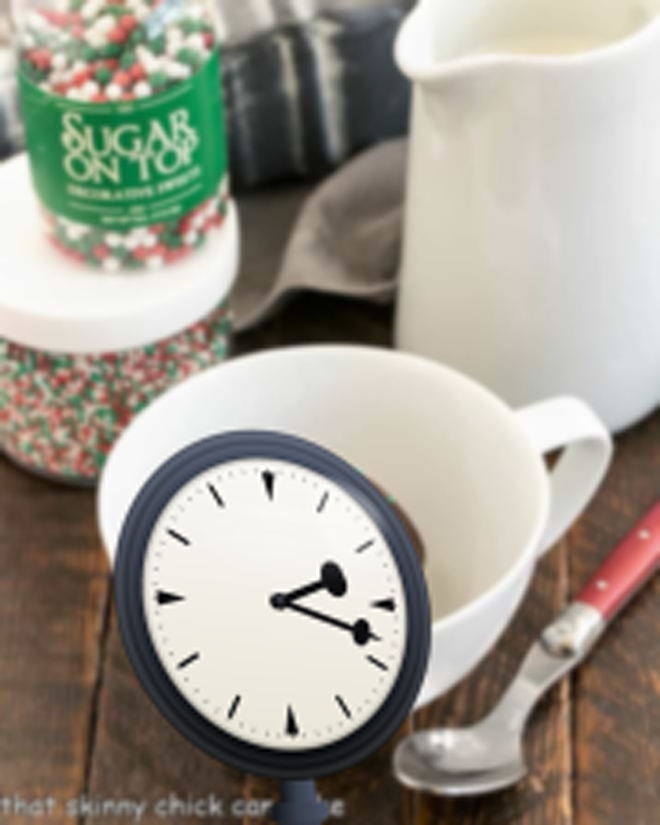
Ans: 2:18
